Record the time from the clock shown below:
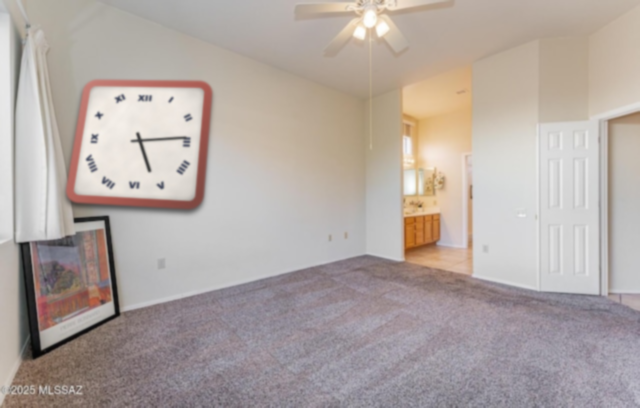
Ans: 5:14
